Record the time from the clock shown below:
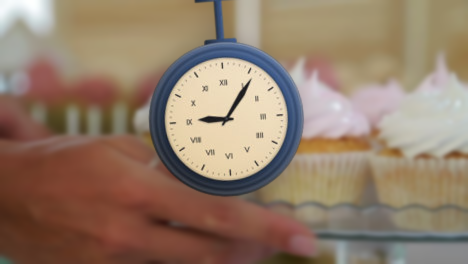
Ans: 9:06
